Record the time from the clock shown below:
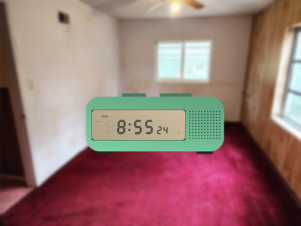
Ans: 8:55:24
